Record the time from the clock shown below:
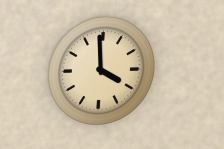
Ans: 3:59
